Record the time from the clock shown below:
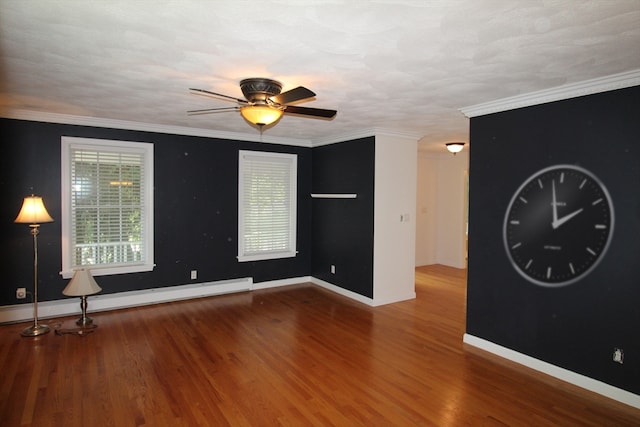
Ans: 1:58
